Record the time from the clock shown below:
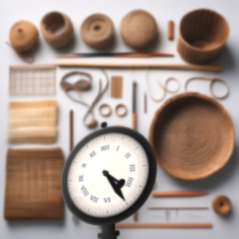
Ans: 4:25
